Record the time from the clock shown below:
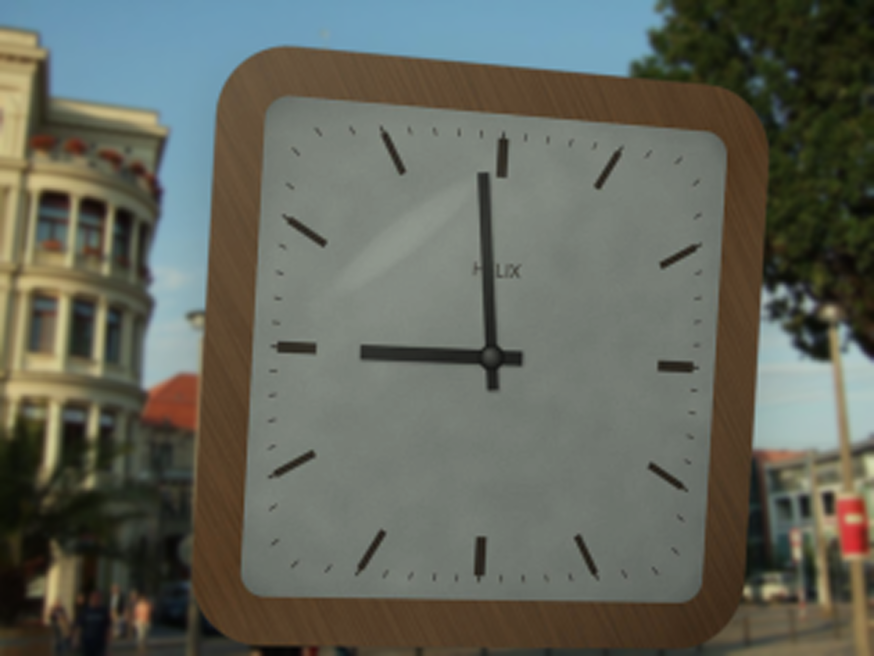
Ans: 8:59
